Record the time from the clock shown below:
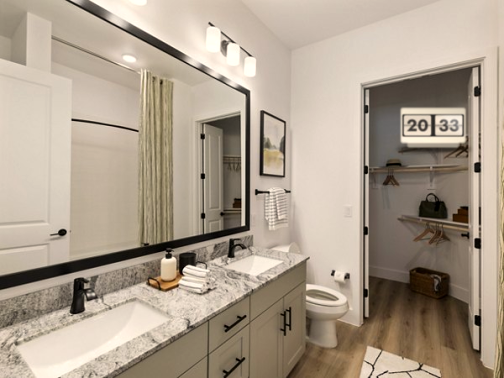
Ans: 20:33
